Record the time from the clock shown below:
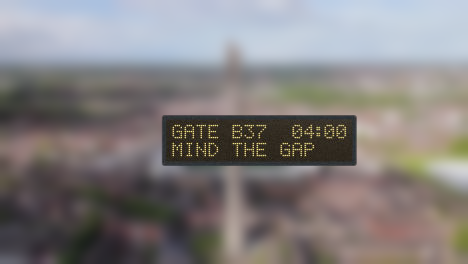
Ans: 4:00
